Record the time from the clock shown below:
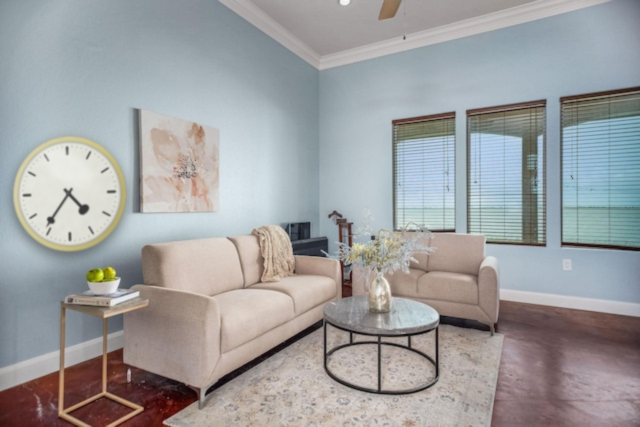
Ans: 4:36
